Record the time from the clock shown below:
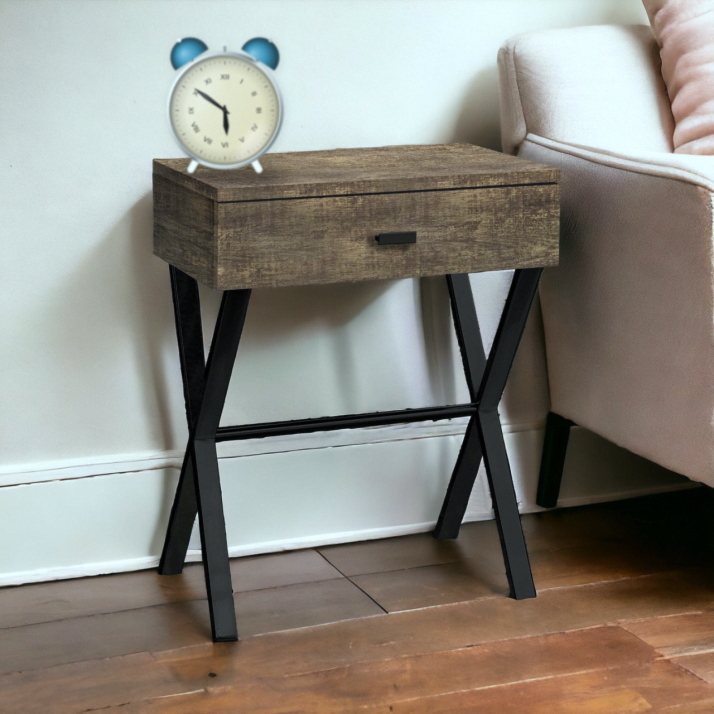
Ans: 5:51
